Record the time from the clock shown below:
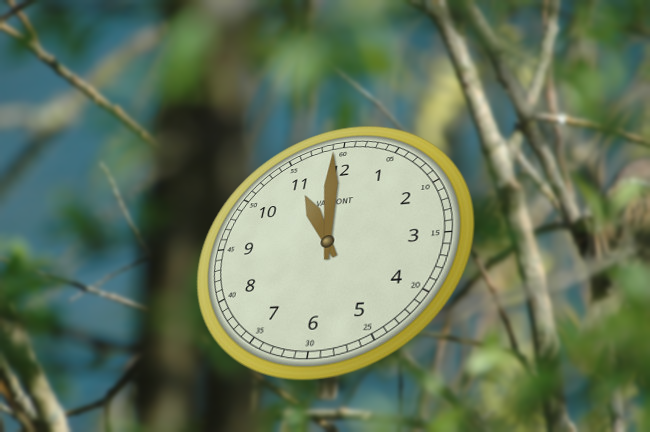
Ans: 10:59
